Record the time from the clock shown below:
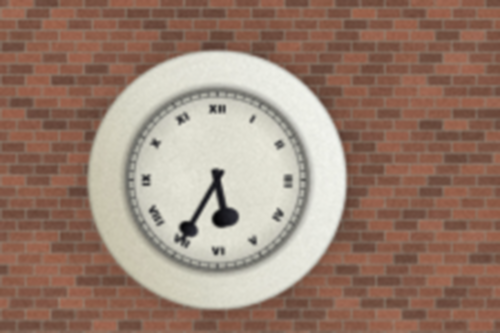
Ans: 5:35
